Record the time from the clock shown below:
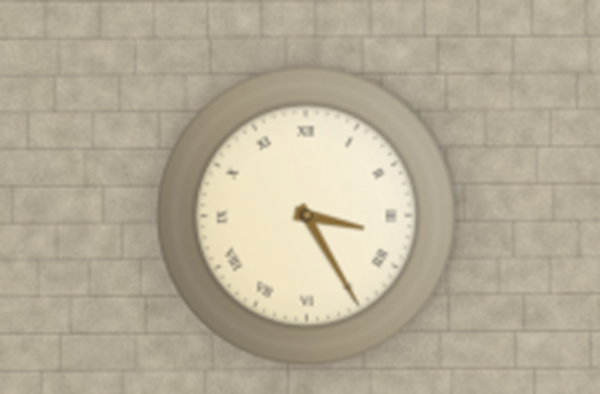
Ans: 3:25
